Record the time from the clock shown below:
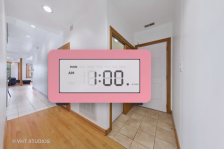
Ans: 1:00
